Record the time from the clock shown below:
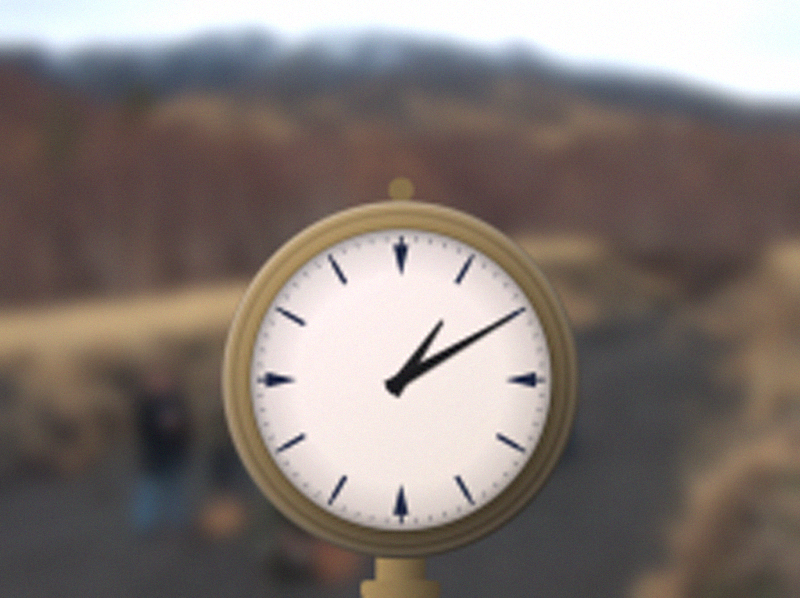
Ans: 1:10
